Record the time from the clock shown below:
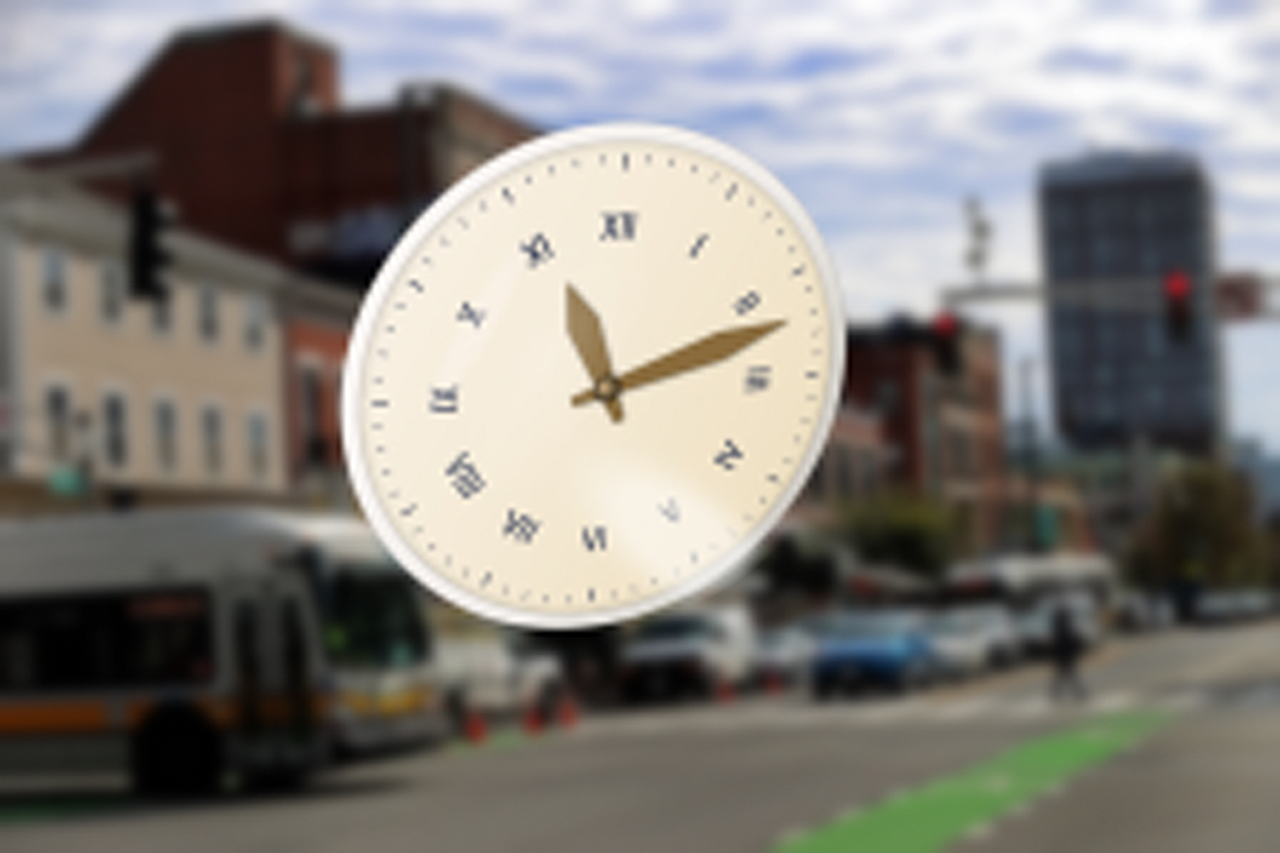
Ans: 11:12
